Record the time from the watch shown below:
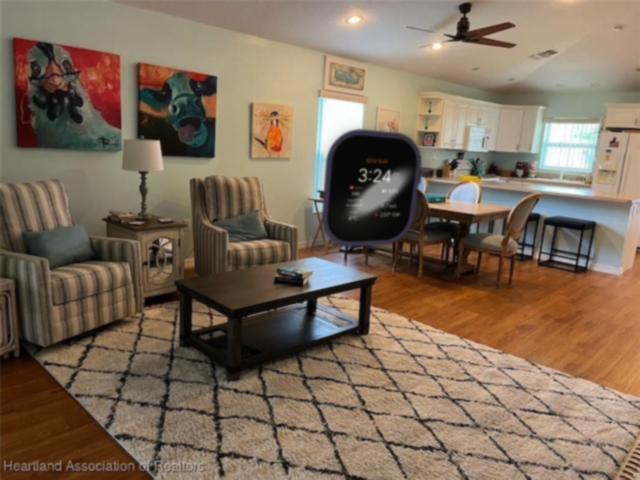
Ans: 3:24
